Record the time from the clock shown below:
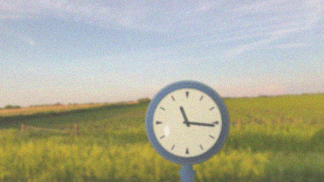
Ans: 11:16
